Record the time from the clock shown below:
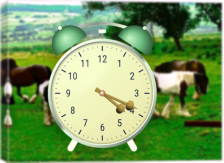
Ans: 4:19
